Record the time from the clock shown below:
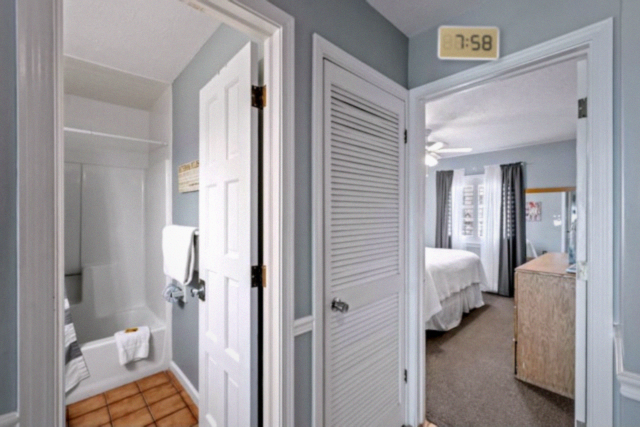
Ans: 7:58
